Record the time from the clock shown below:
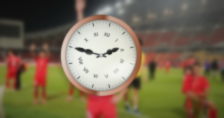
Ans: 1:45
